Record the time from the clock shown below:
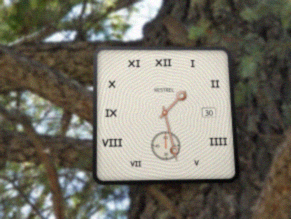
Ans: 1:28
